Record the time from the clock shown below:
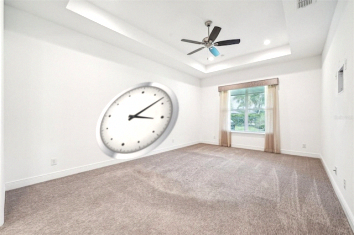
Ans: 3:08
